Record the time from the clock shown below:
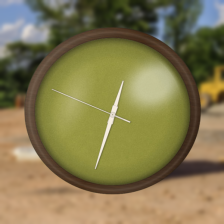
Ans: 12:32:49
